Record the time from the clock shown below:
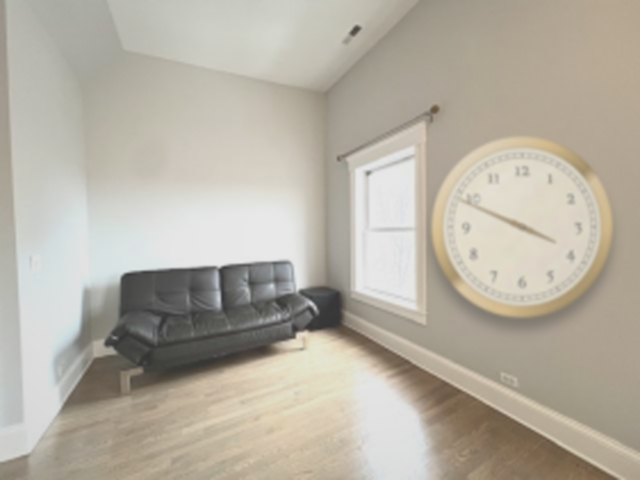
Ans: 3:49
